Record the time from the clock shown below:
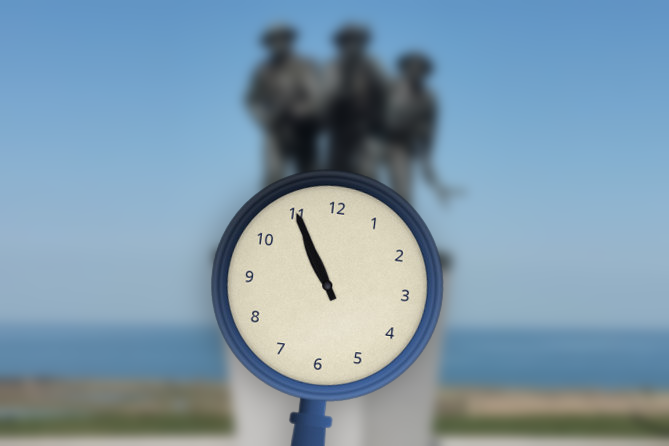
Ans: 10:55
